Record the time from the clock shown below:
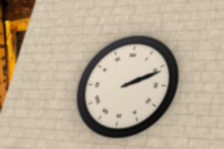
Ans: 2:11
